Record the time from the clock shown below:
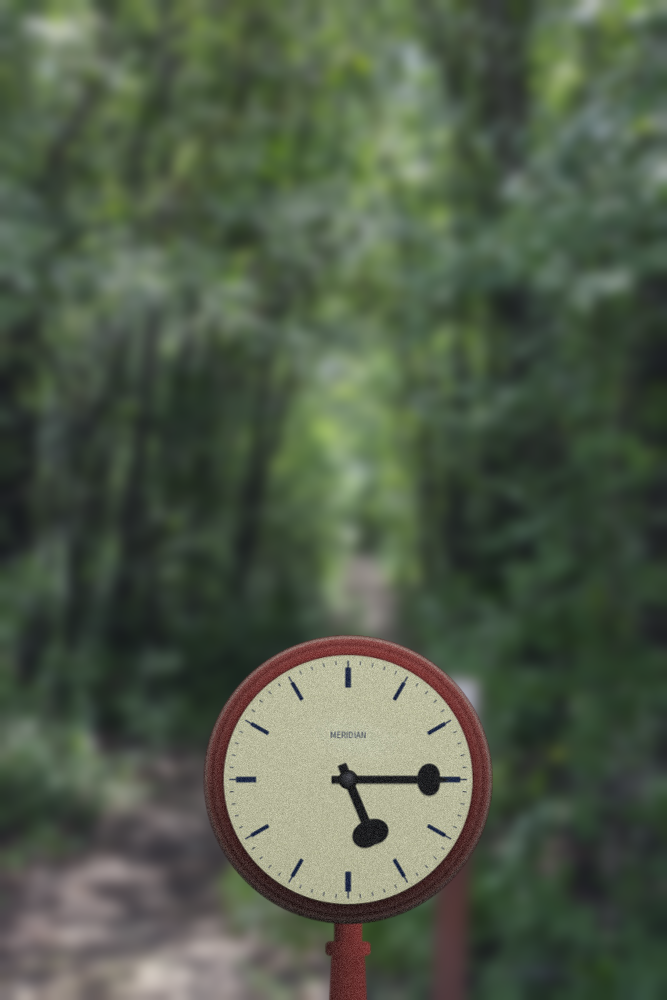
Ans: 5:15
